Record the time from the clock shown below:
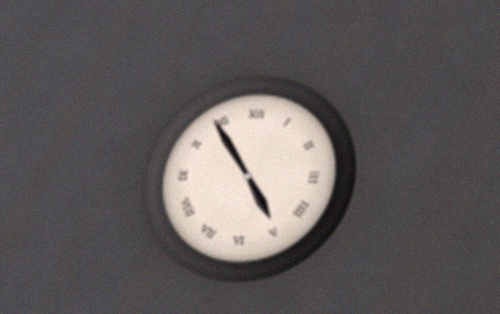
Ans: 4:54
